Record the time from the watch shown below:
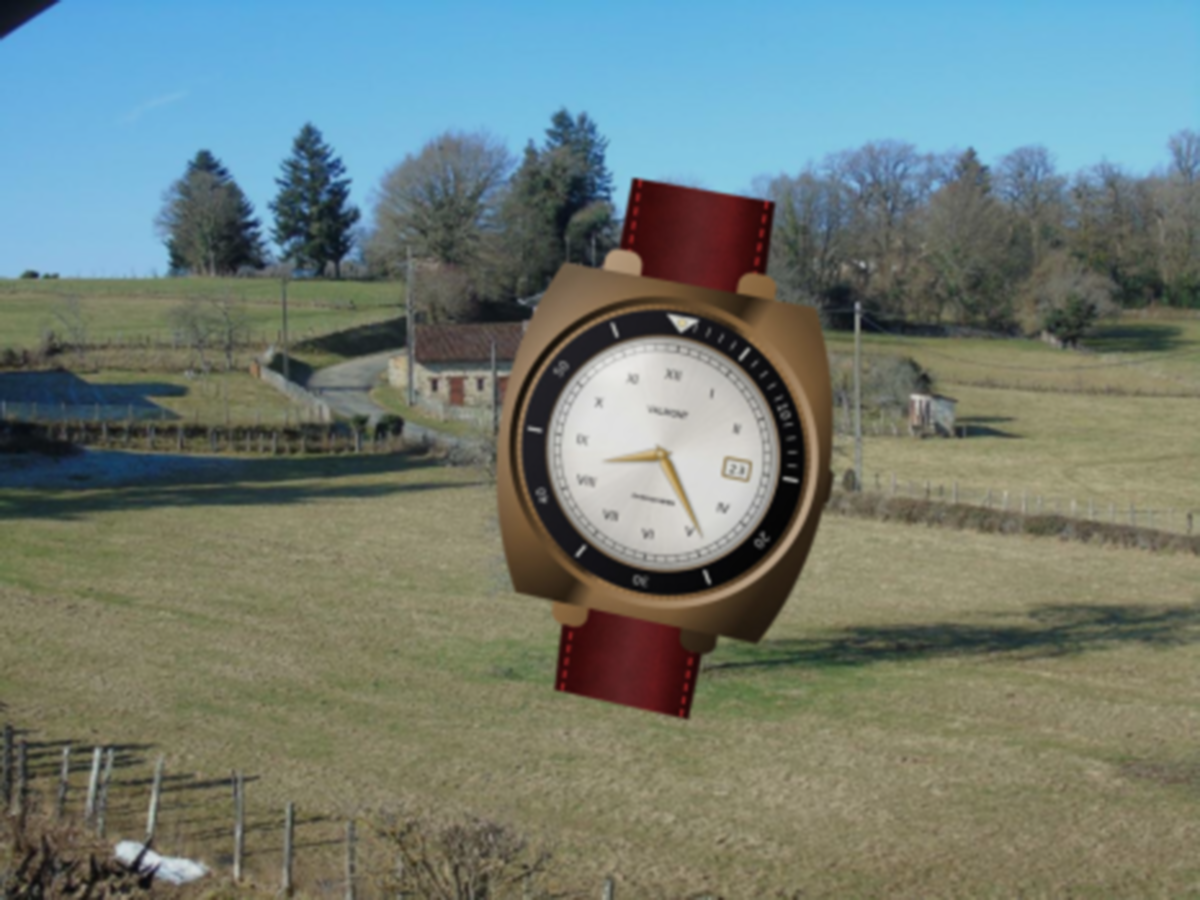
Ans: 8:24
